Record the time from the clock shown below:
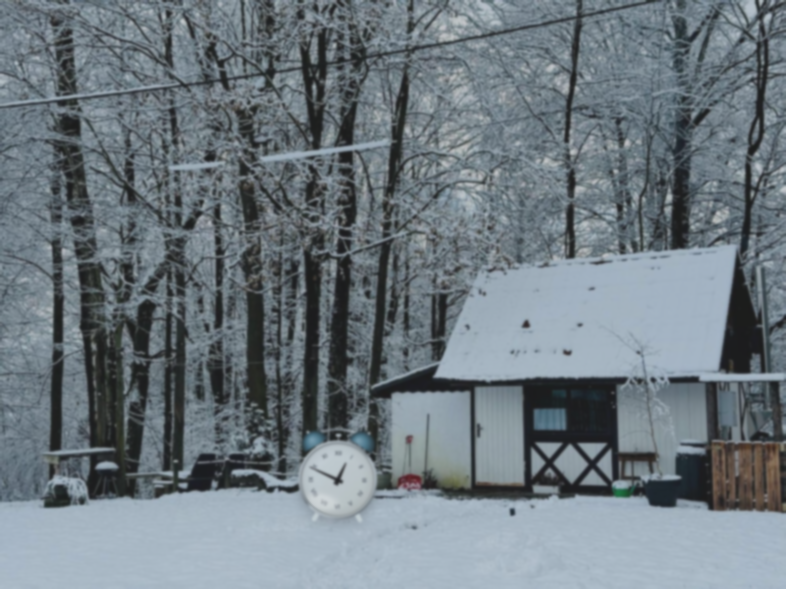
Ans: 12:49
